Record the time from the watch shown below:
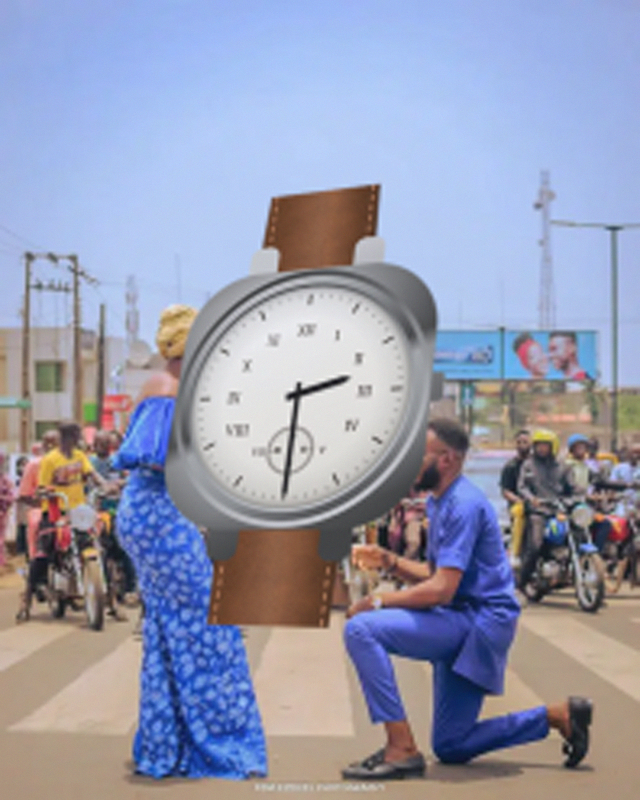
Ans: 2:30
